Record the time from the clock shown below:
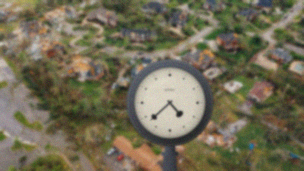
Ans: 4:38
